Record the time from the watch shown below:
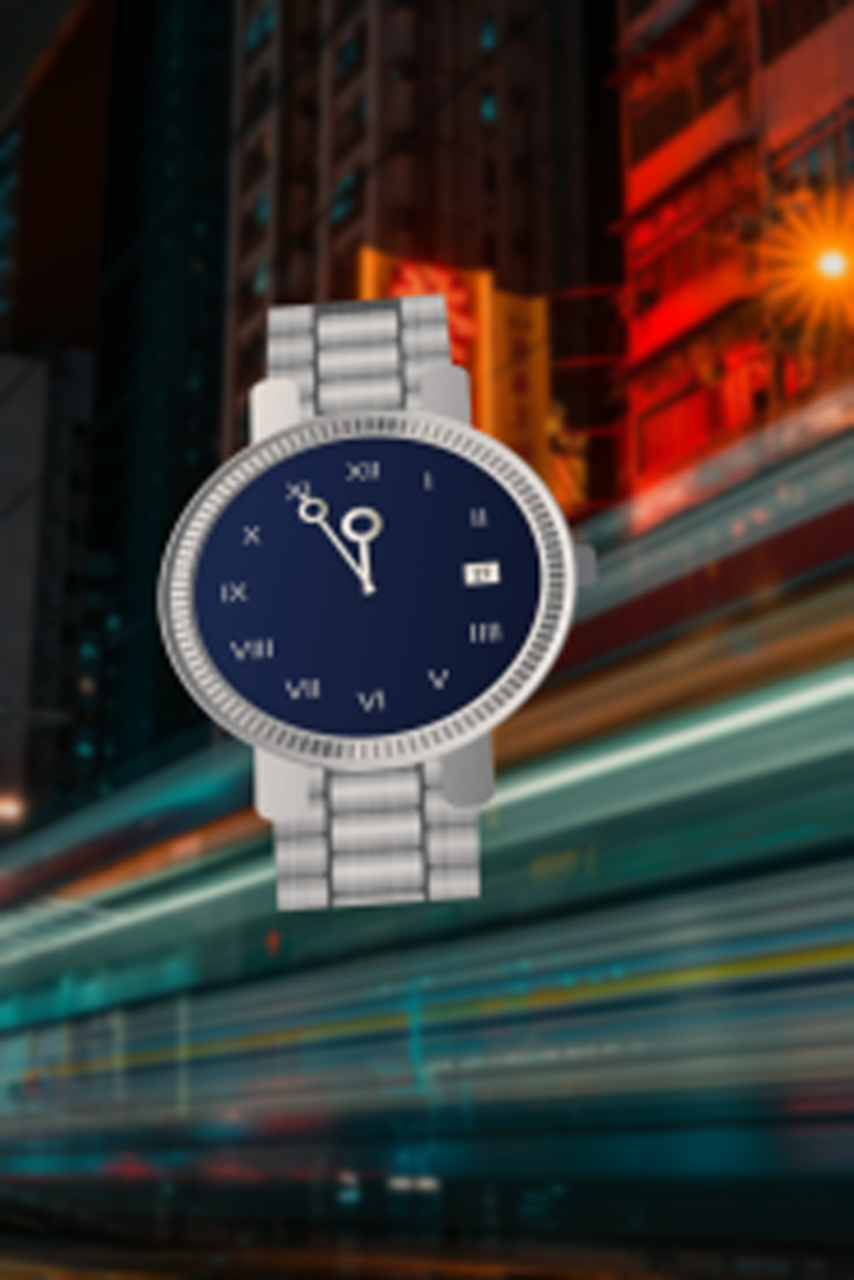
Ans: 11:55
